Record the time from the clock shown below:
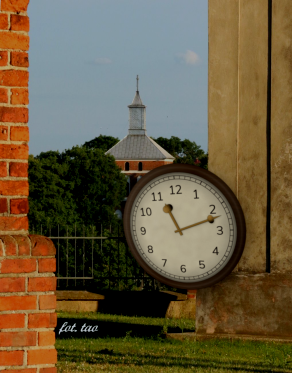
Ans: 11:12
